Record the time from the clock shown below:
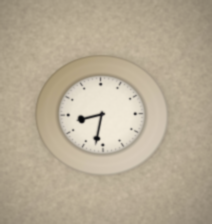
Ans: 8:32
